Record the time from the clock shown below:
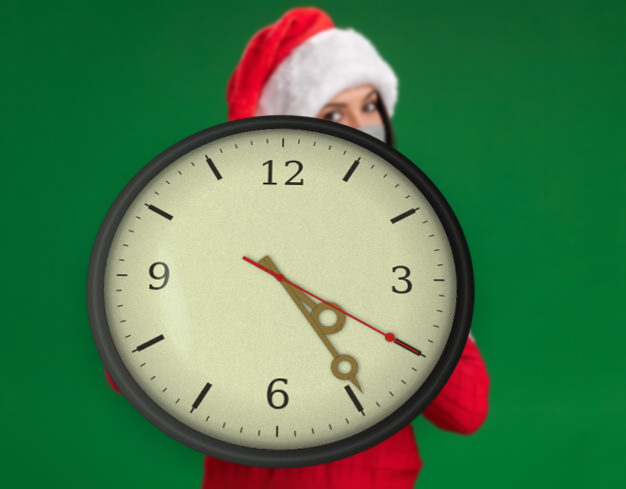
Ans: 4:24:20
